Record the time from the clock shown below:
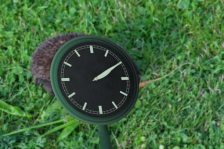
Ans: 2:10
